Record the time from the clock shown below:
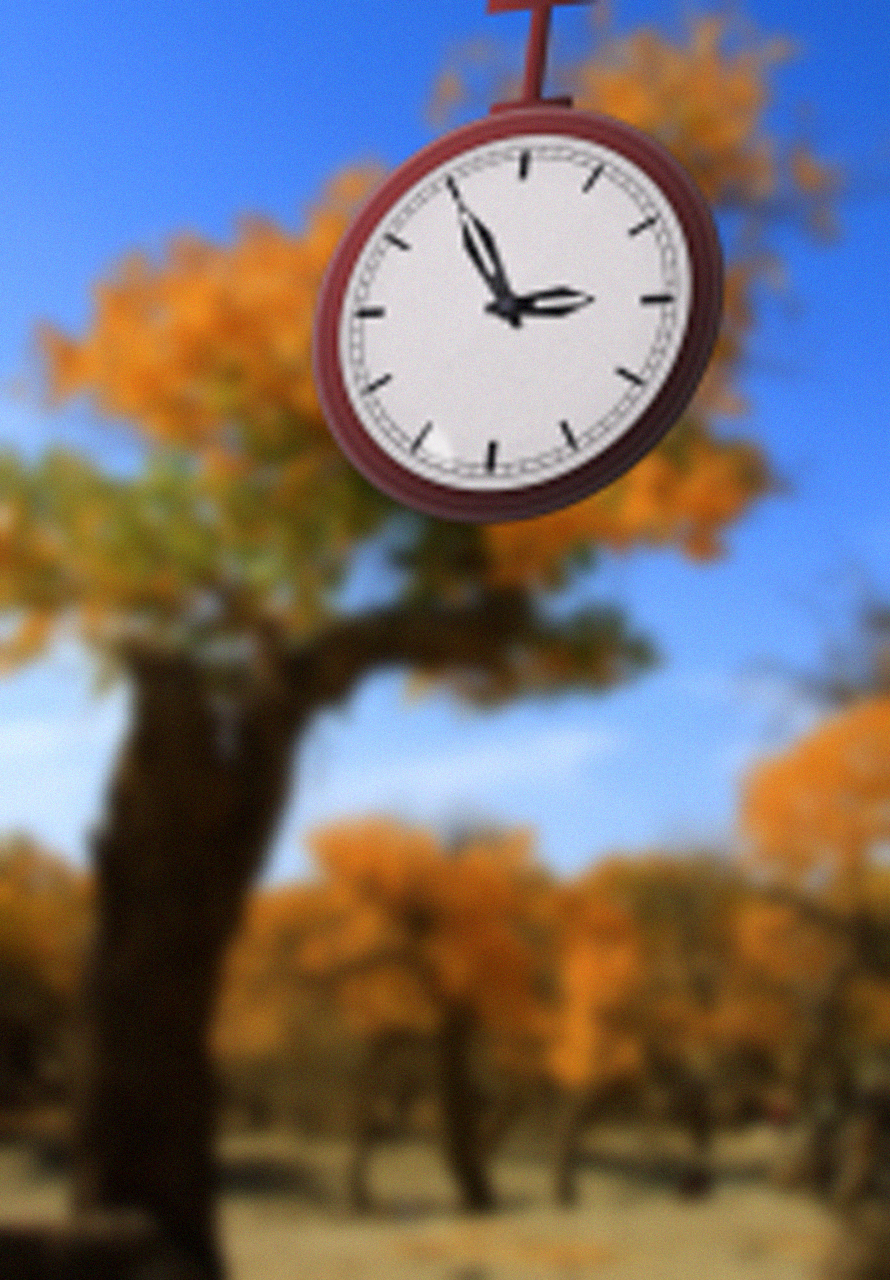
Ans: 2:55
